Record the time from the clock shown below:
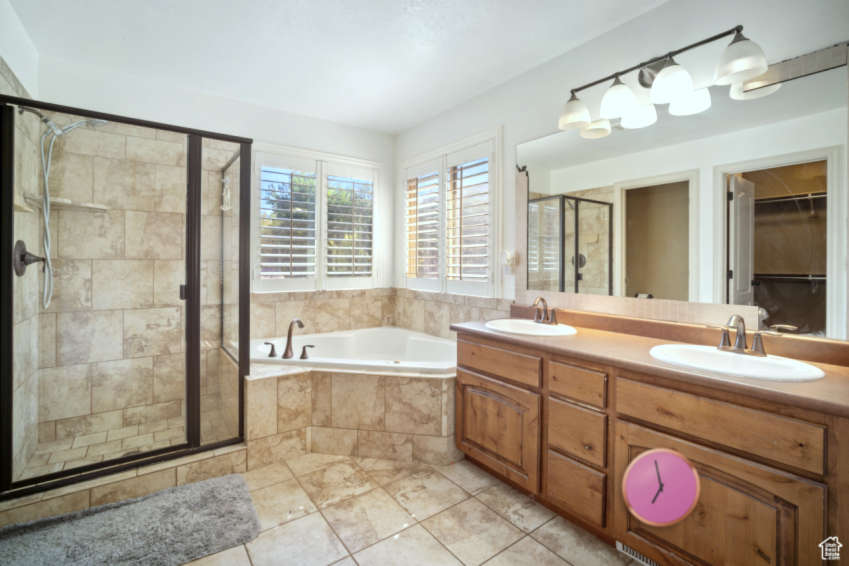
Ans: 6:58
